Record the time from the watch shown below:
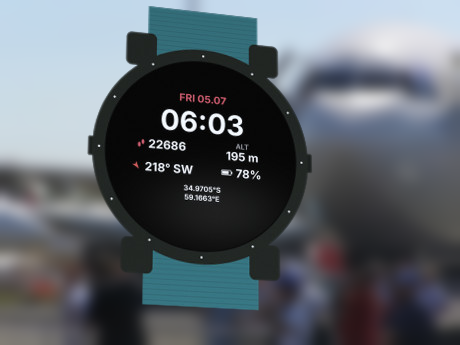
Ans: 6:03
